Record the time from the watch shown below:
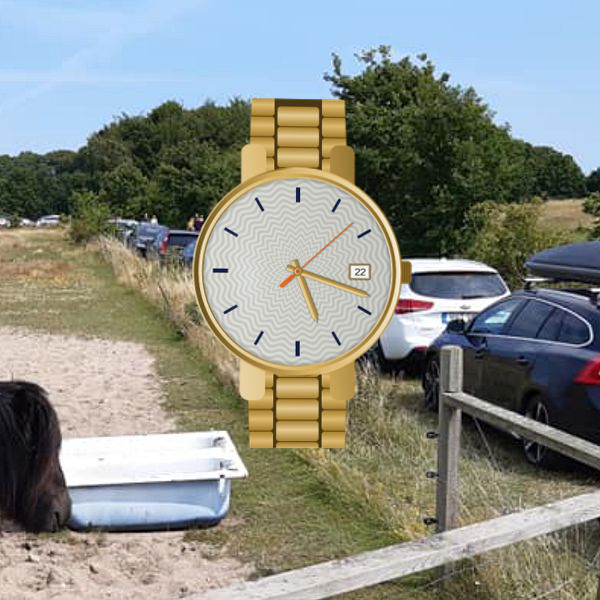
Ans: 5:18:08
